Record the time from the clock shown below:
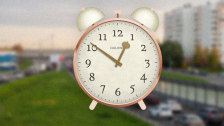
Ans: 12:51
